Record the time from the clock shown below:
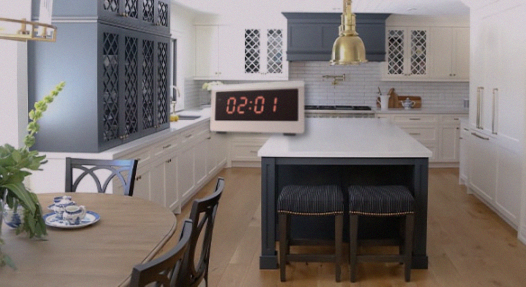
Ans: 2:01
